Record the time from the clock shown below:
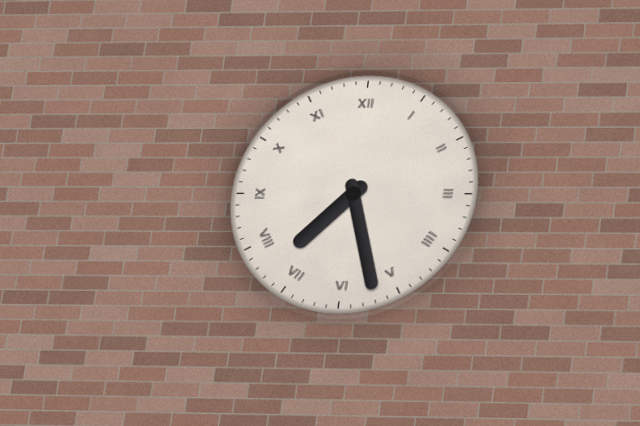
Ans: 7:27
